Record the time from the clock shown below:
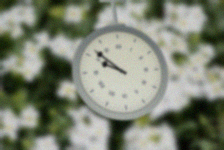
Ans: 9:52
